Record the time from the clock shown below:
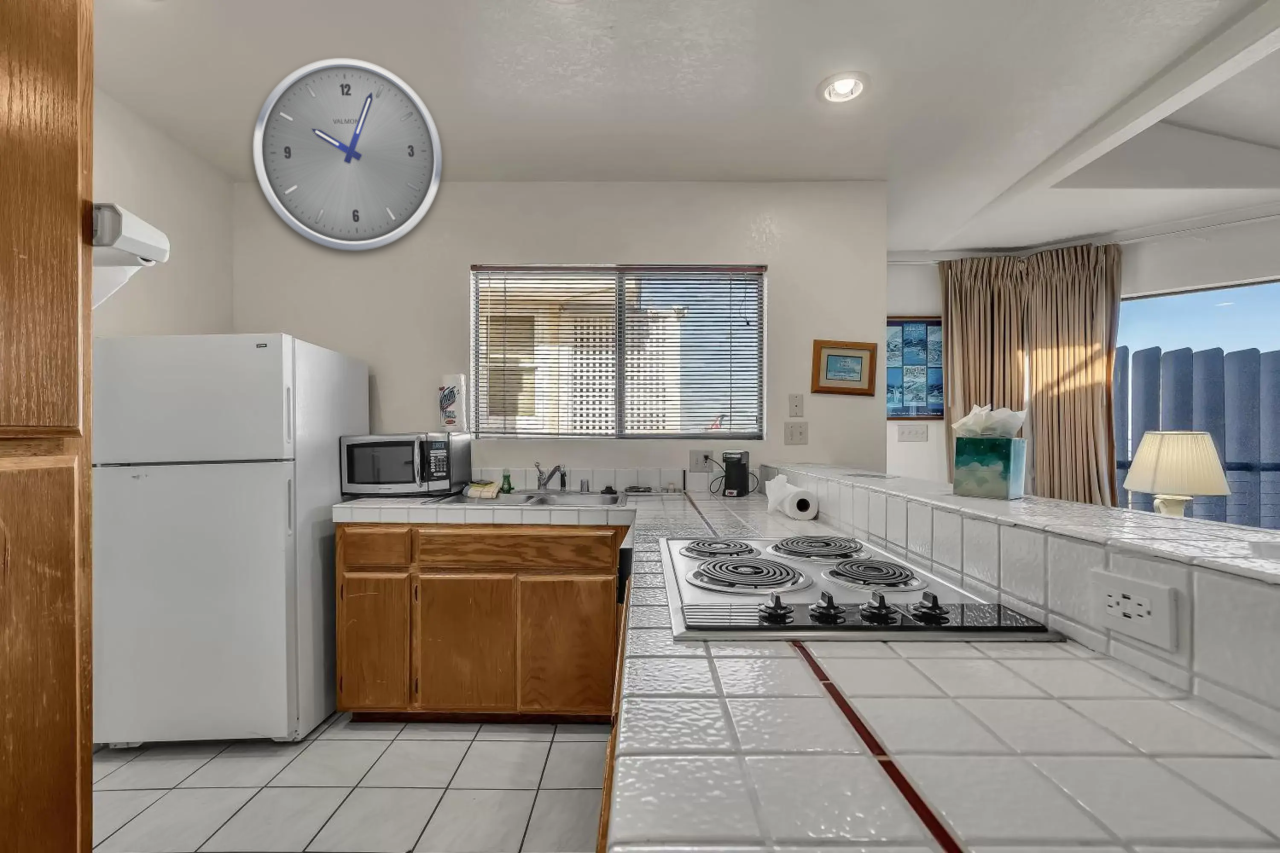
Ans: 10:04
